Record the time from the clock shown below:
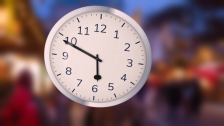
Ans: 5:49
